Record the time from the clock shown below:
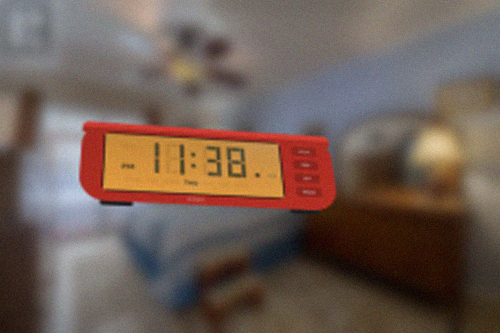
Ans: 11:38
